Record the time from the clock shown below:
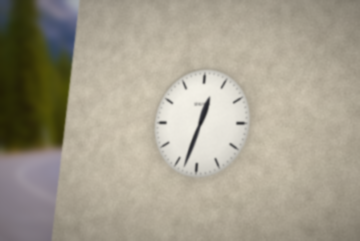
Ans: 12:33
